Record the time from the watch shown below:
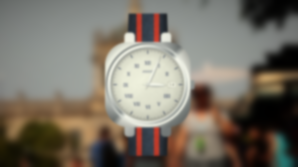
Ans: 3:04
